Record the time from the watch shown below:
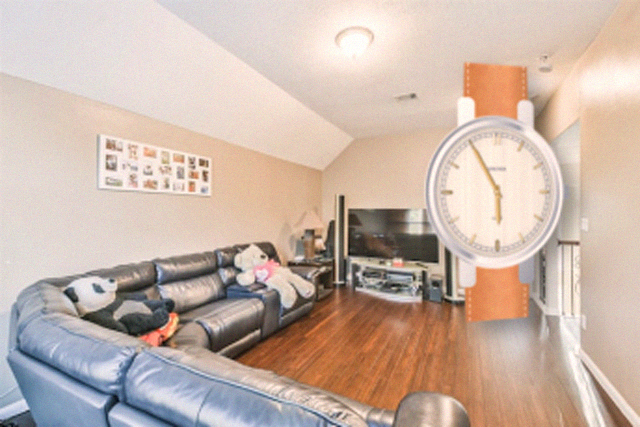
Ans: 5:55
